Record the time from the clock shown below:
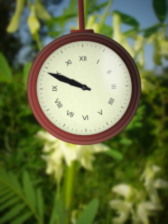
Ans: 9:49
